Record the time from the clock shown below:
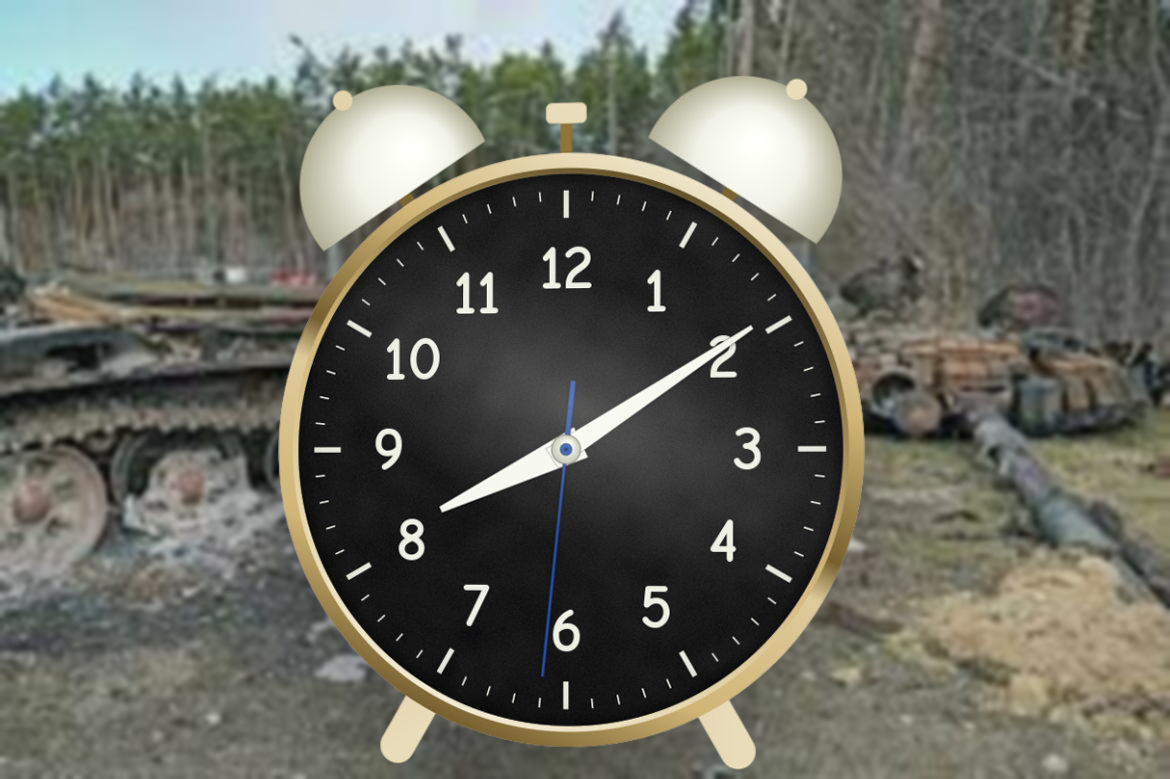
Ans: 8:09:31
